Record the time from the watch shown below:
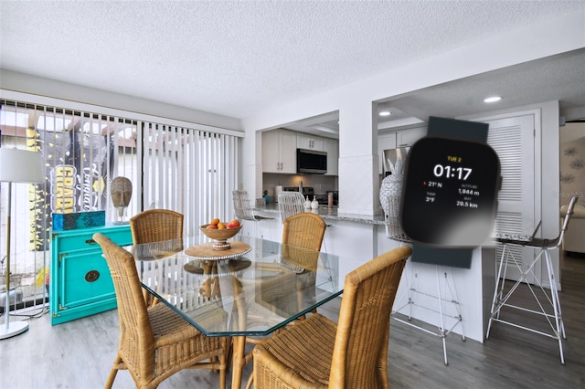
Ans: 1:17
